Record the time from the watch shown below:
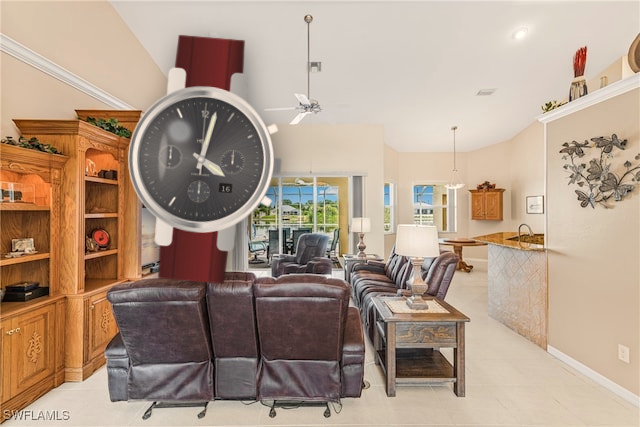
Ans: 4:02
